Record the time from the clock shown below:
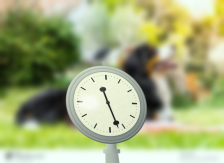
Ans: 11:27
